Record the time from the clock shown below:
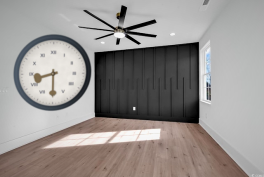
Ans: 8:30
